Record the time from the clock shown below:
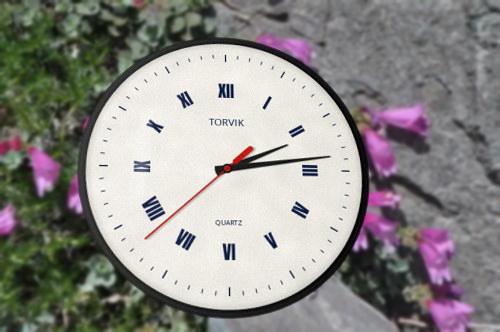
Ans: 2:13:38
